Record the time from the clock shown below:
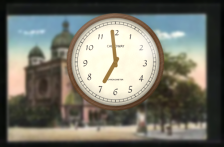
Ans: 6:59
